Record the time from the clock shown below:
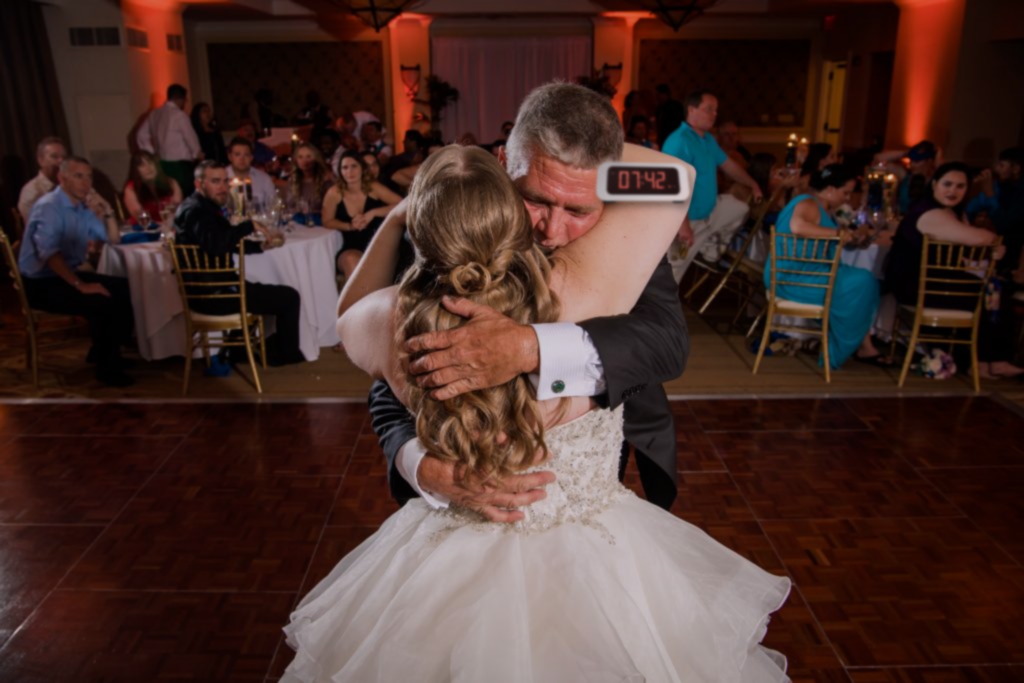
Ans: 7:42
